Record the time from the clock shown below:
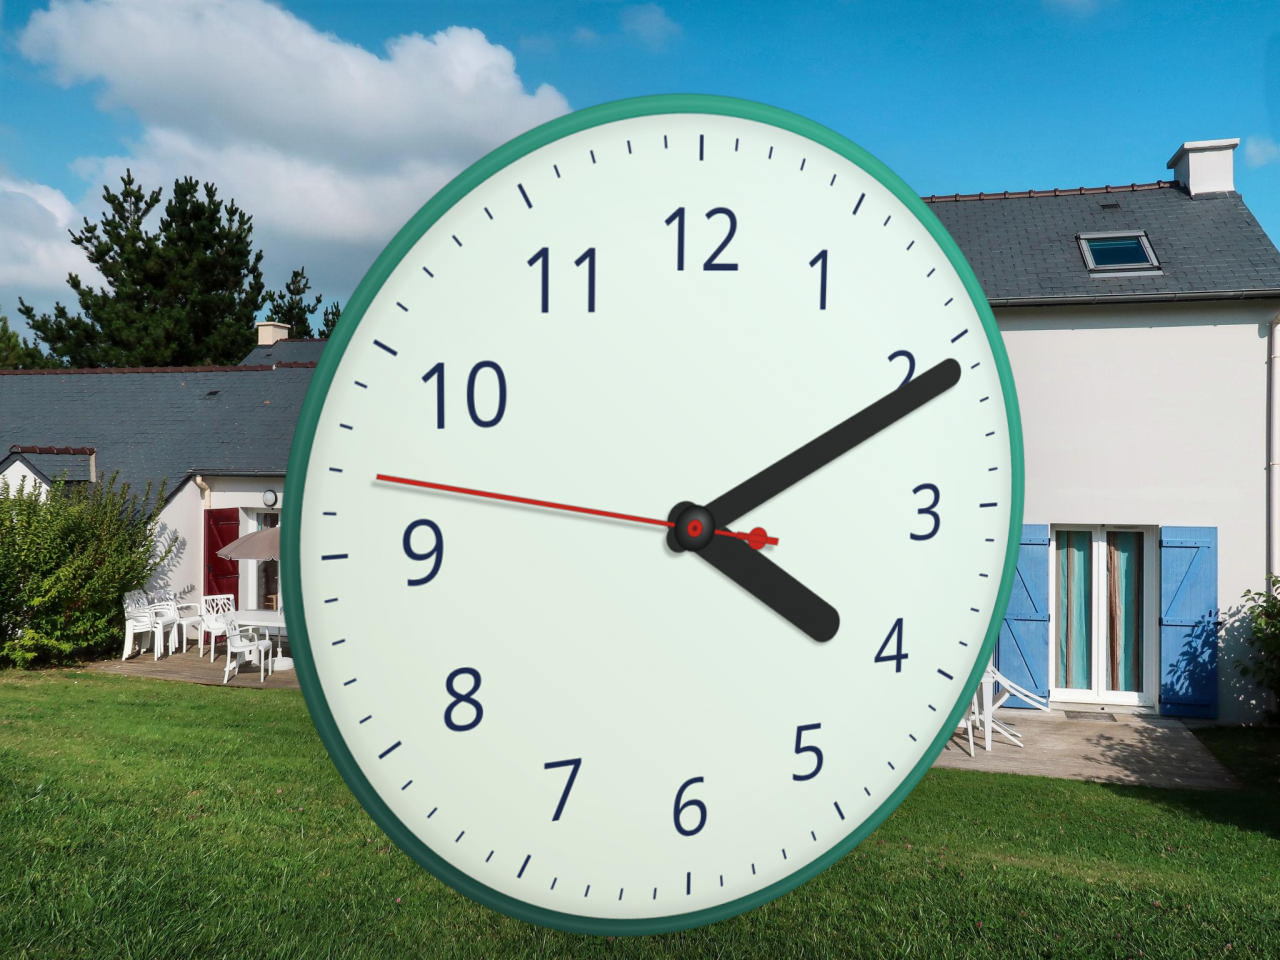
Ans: 4:10:47
